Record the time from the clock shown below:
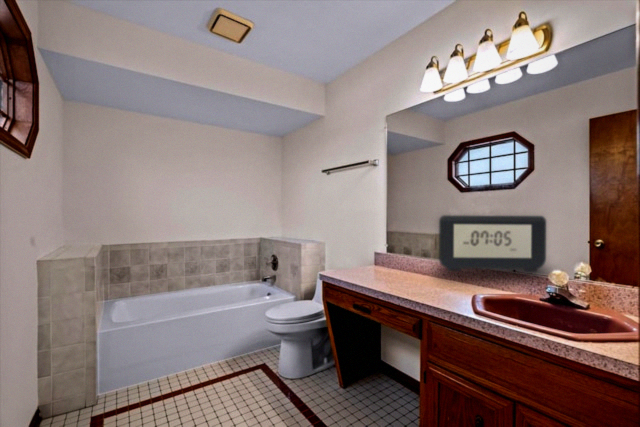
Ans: 7:05
